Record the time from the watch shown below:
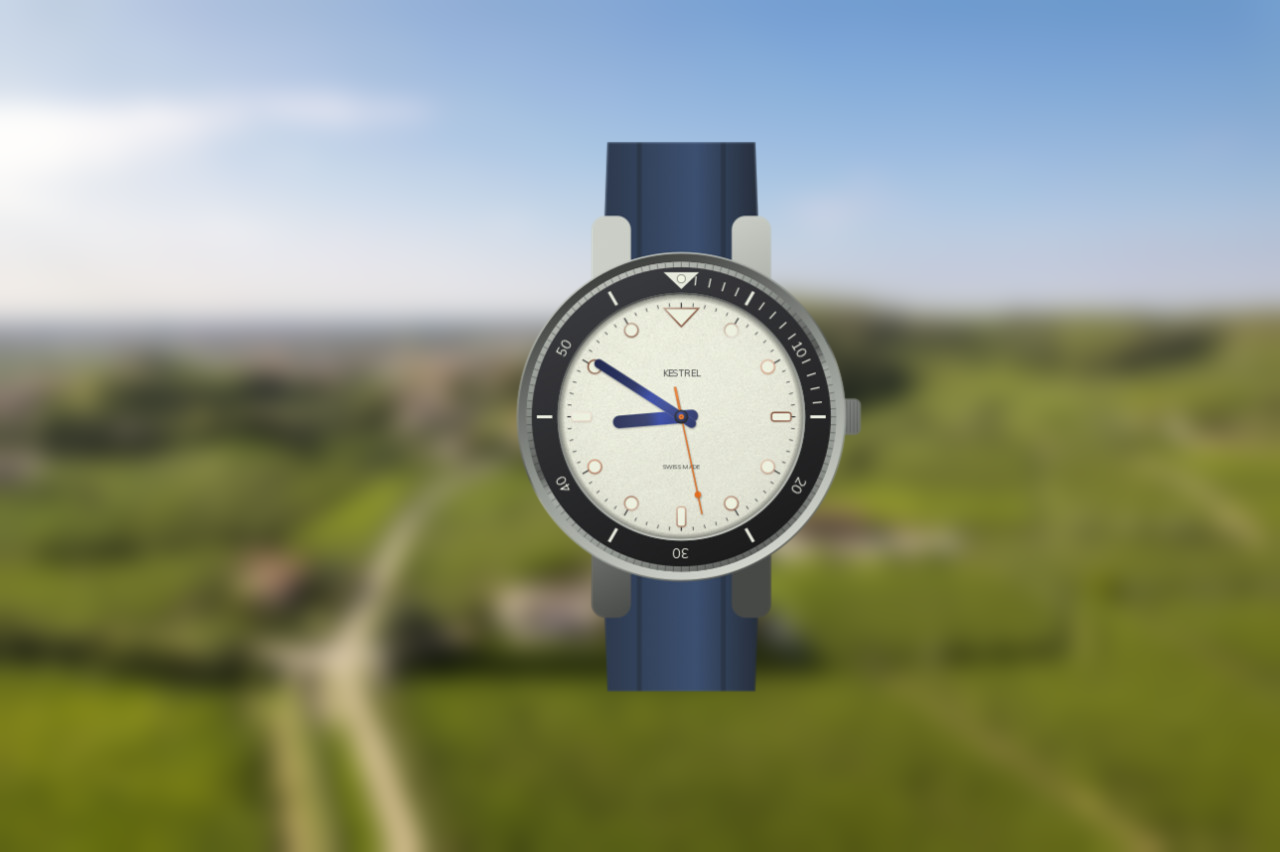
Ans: 8:50:28
